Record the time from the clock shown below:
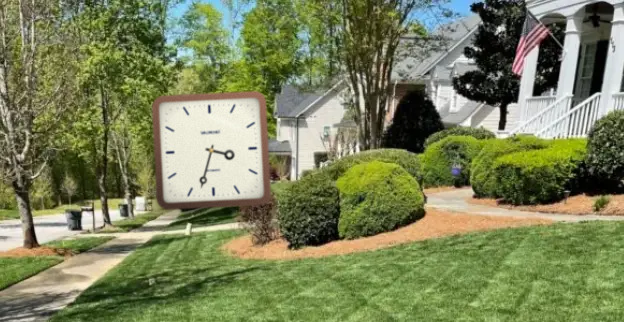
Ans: 3:33
